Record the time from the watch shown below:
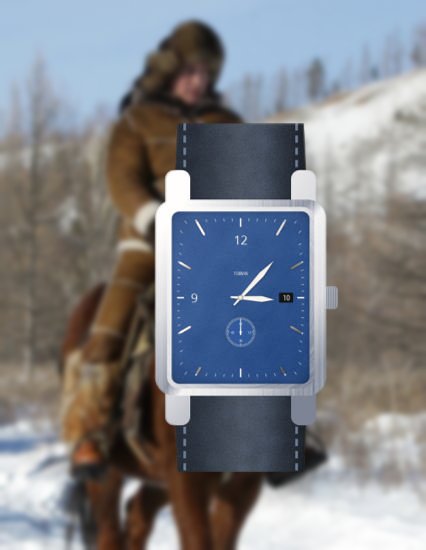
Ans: 3:07
